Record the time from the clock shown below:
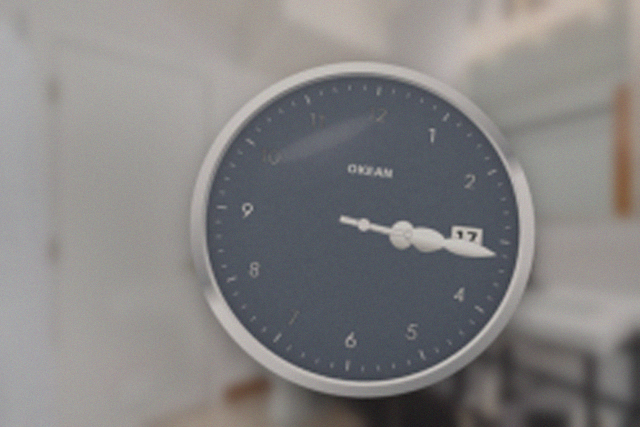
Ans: 3:16
